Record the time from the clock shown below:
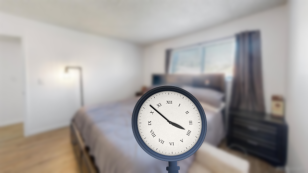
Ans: 3:52
